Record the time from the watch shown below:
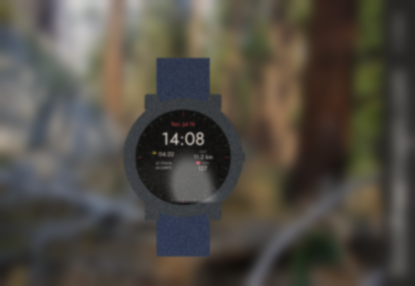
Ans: 14:08
